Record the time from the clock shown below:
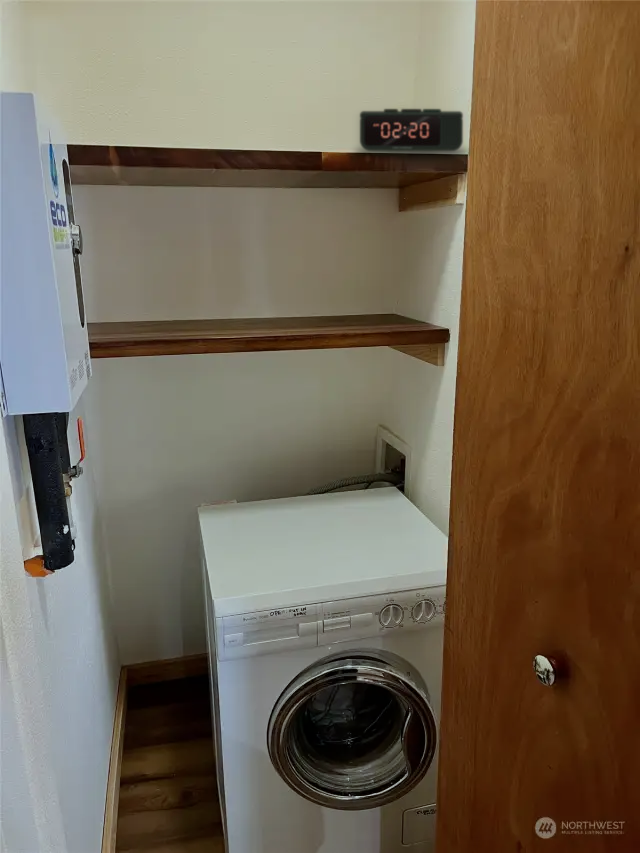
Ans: 2:20
